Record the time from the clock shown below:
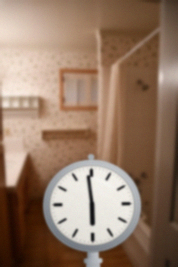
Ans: 5:59
